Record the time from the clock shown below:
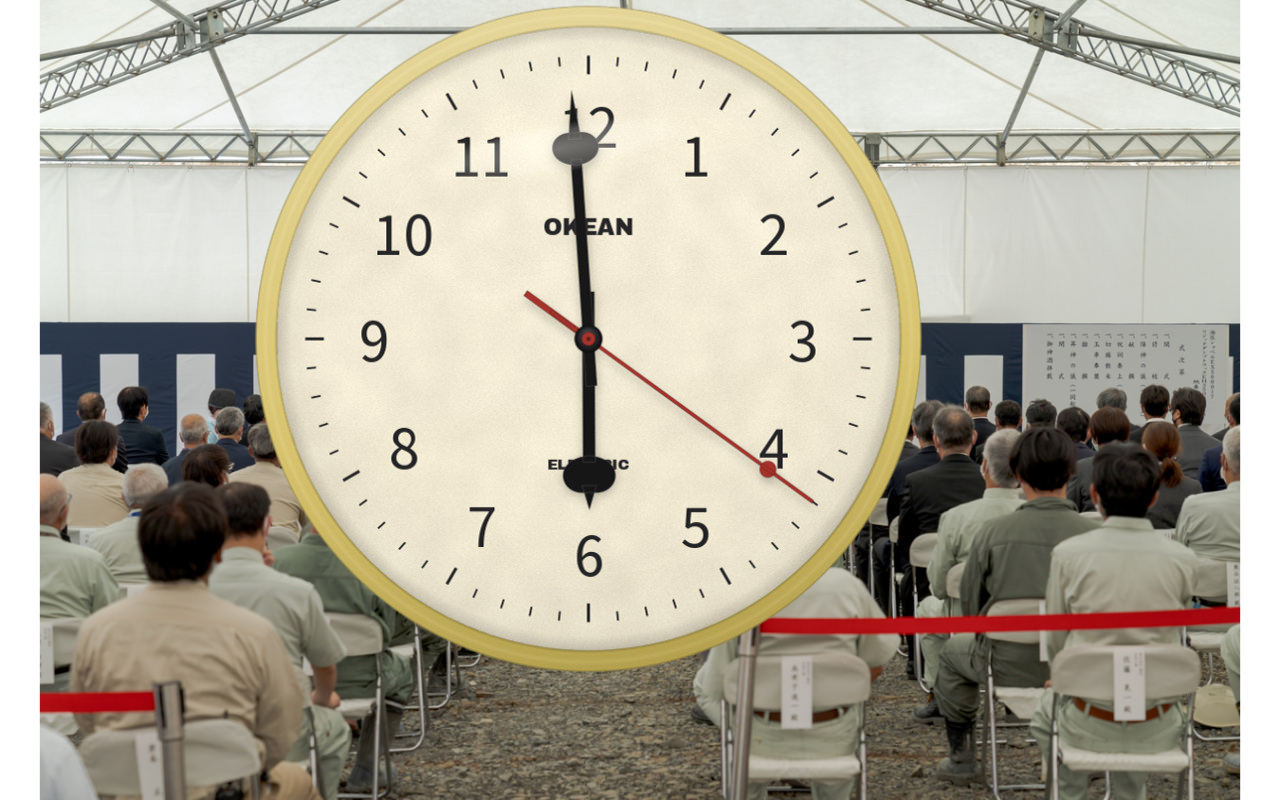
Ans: 5:59:21
